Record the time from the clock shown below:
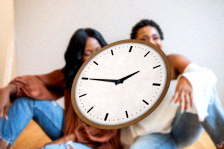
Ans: 1:45
